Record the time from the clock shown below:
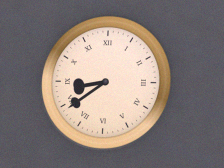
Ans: 8:39
